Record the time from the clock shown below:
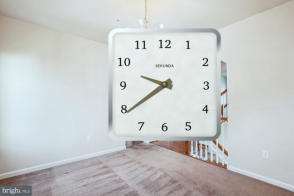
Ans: 9:39
